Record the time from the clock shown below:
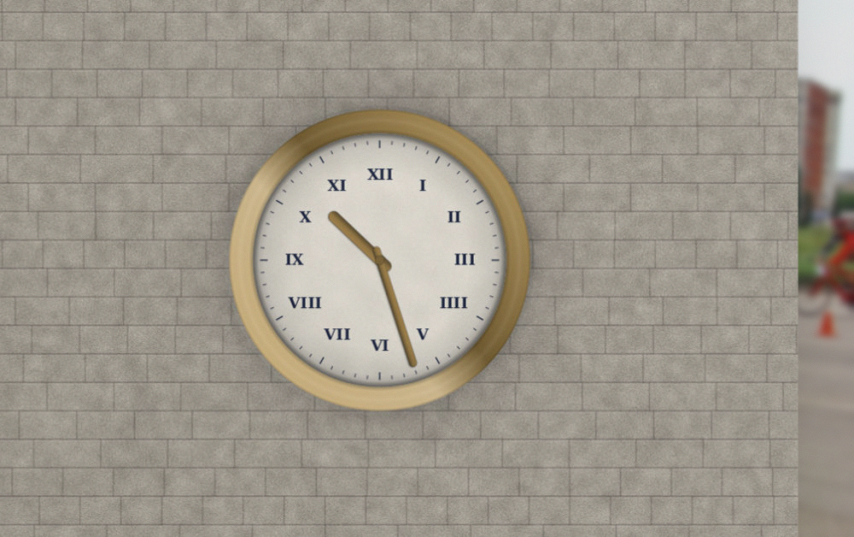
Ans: 10:27
